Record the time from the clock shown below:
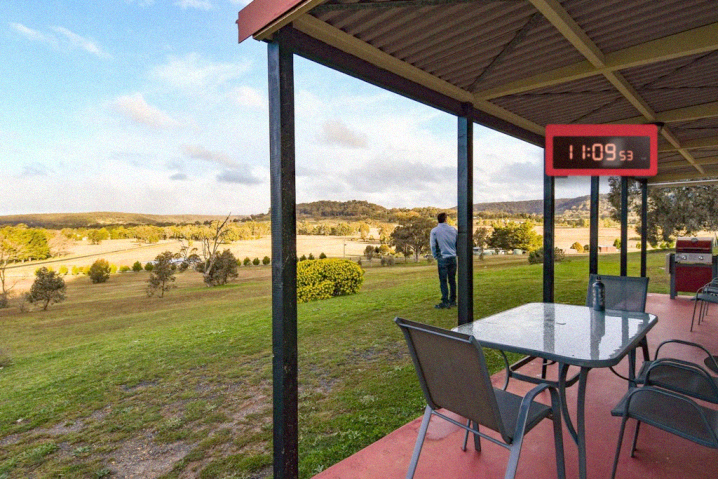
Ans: 11:09:53
